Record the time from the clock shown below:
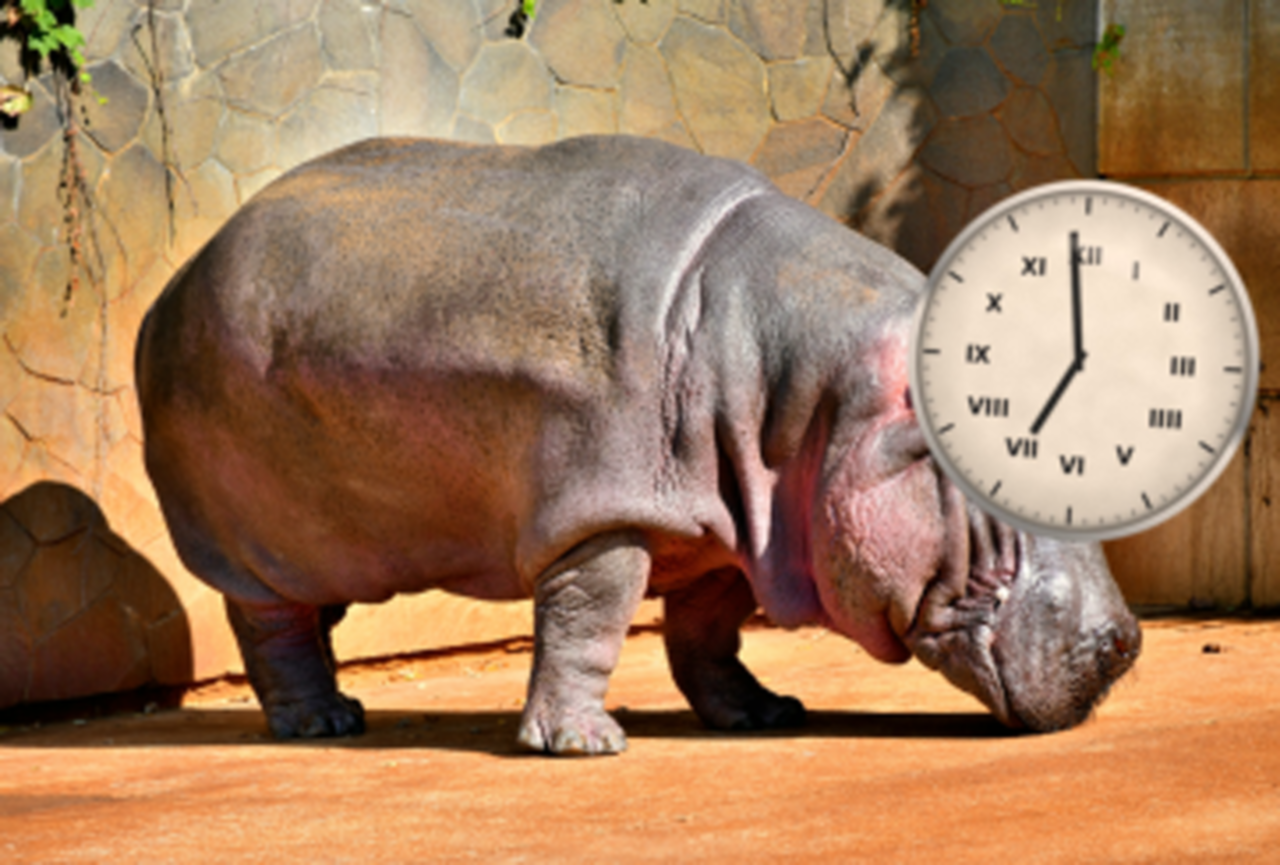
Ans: 6:59
